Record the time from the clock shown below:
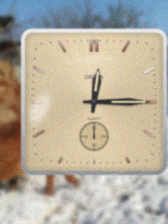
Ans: 12:15
